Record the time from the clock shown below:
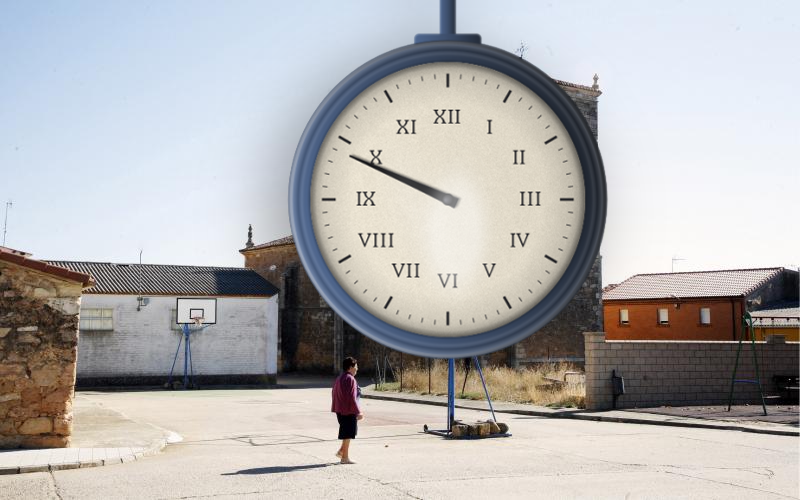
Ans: 9:49
